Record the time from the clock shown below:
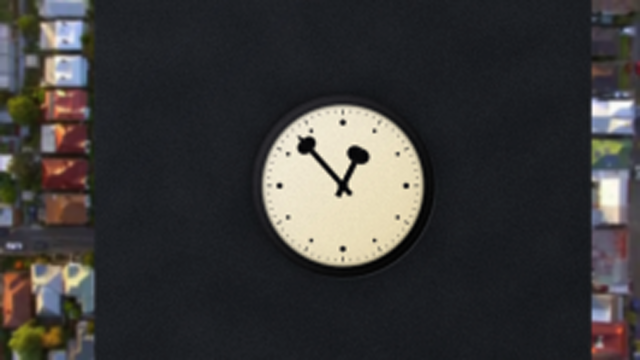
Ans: 12:53
